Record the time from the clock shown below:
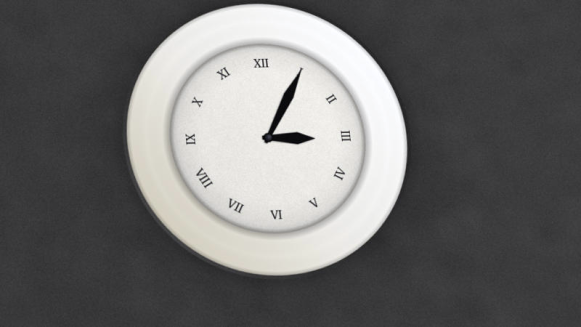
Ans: 3:05
